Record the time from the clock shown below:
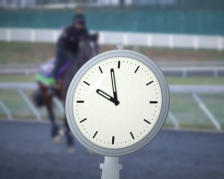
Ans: 9:58
